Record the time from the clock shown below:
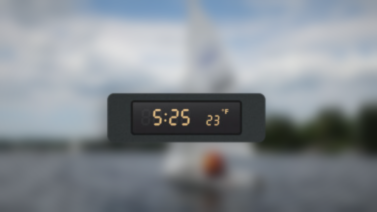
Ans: 5:25
